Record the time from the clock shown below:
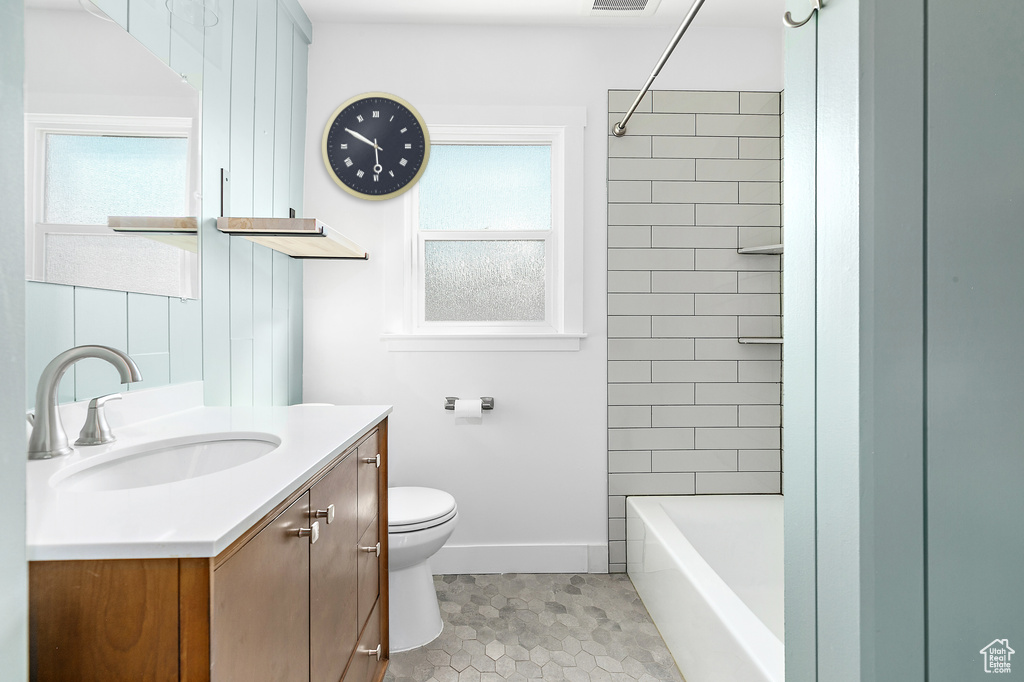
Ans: 5:50
